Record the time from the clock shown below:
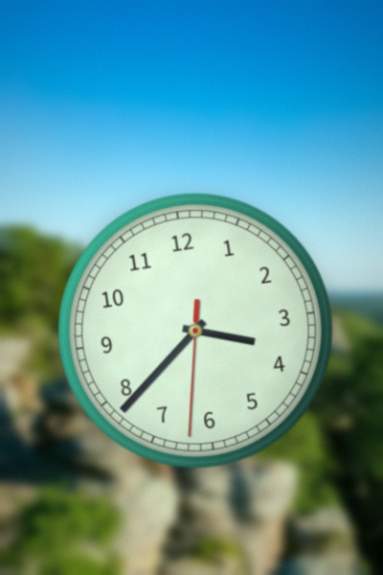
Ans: 3:38:32
